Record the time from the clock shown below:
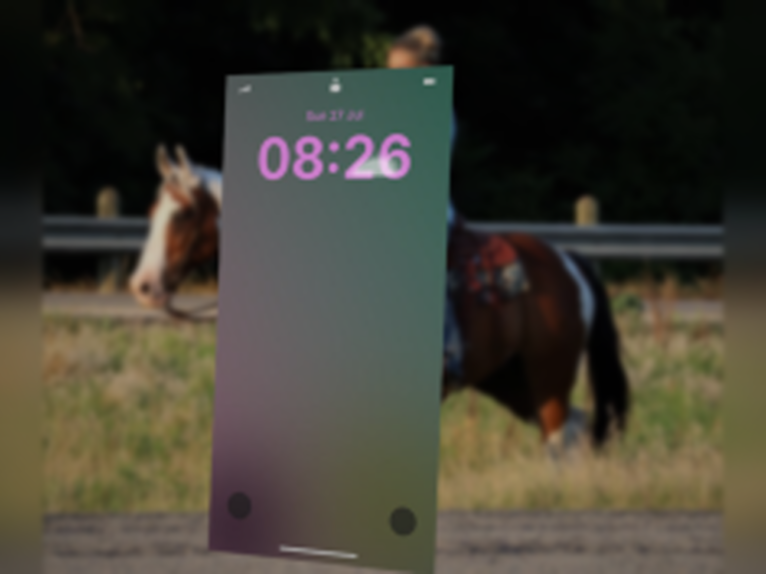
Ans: 8:26
